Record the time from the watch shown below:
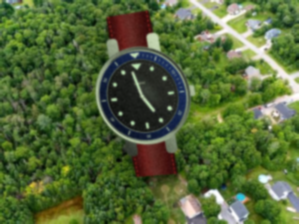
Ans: 4:58
